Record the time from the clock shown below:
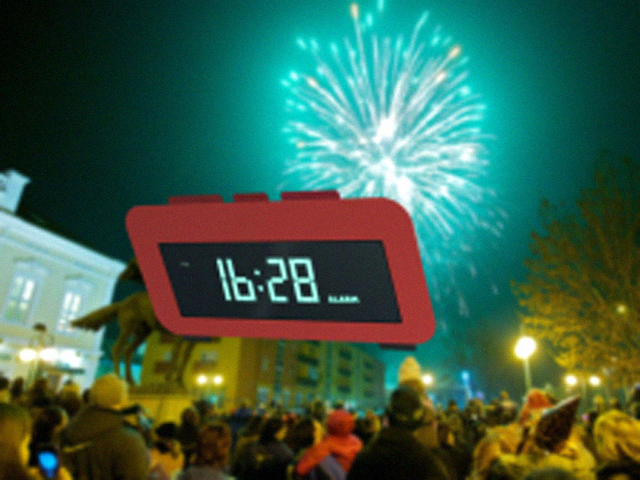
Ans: 16:28
